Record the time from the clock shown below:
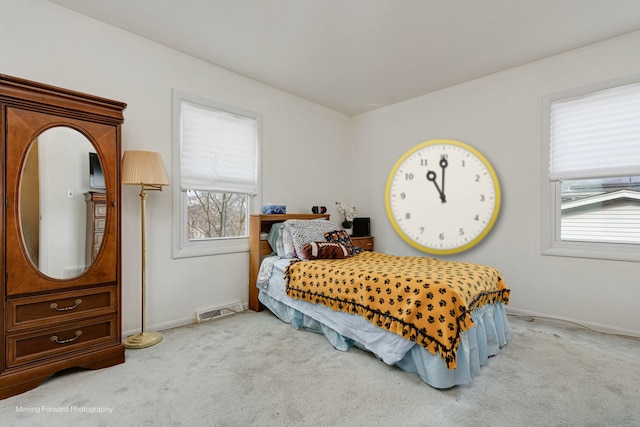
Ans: 11:00
